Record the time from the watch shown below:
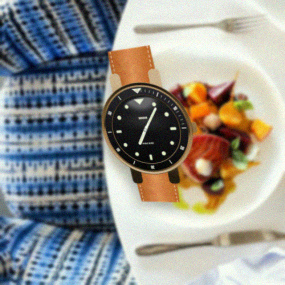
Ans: 7:06
